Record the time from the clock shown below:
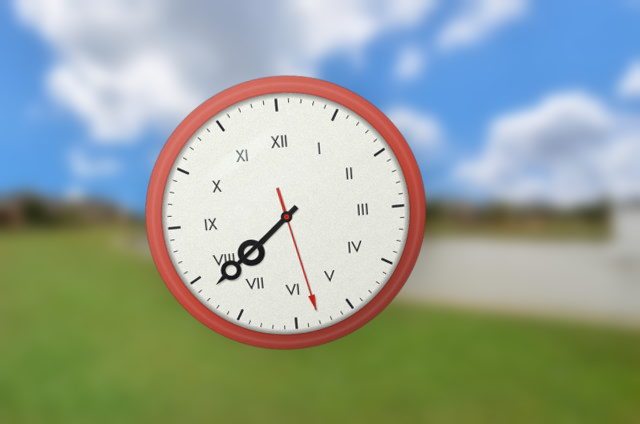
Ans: 7:38:28
